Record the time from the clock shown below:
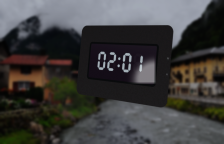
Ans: 2:01
